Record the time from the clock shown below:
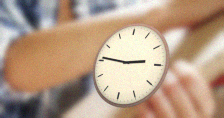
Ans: 2:46
